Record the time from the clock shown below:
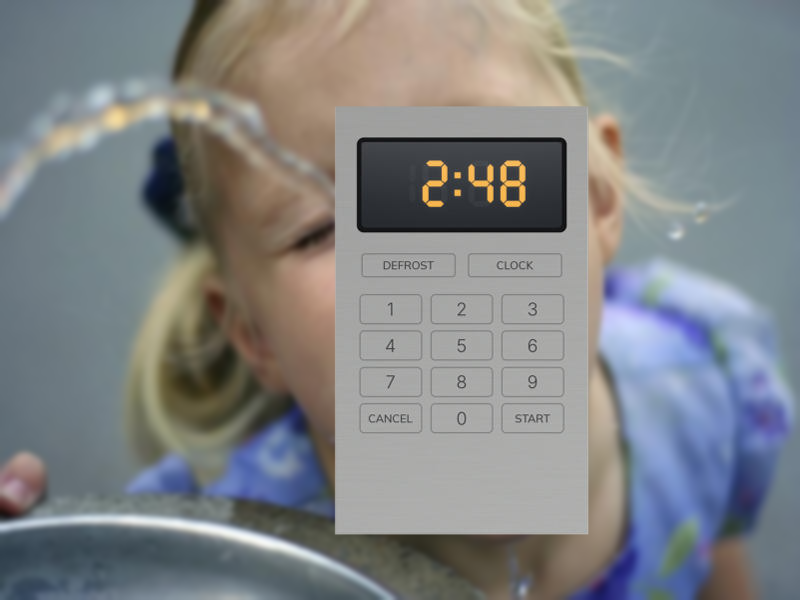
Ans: 2:48
